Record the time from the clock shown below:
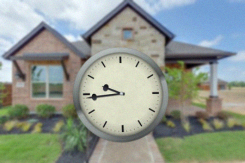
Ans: 9:44
